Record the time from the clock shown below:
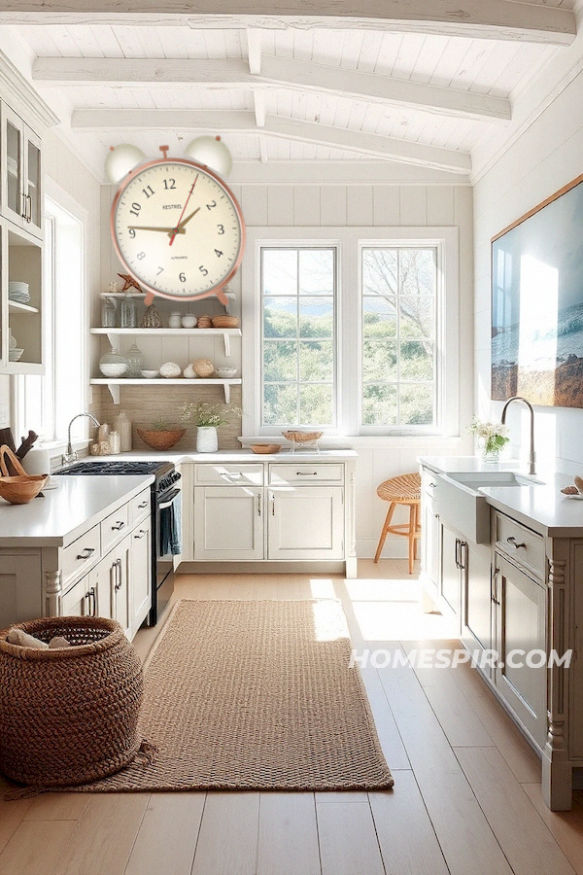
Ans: 1:46:05
